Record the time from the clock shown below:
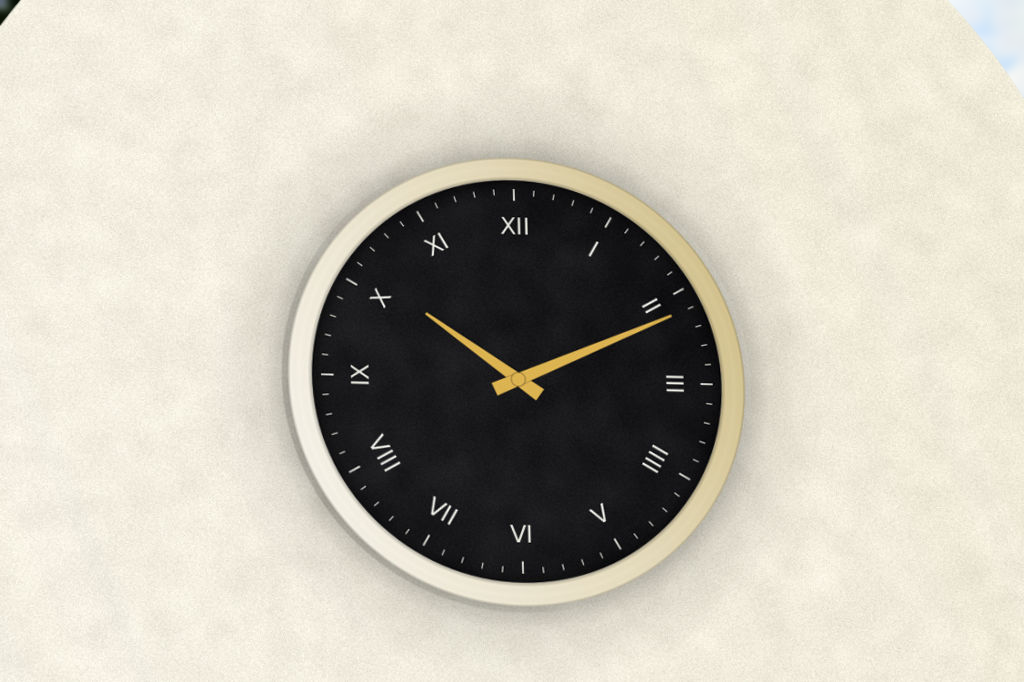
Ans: 10:11
